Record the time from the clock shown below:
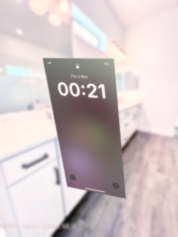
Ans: 0:21
